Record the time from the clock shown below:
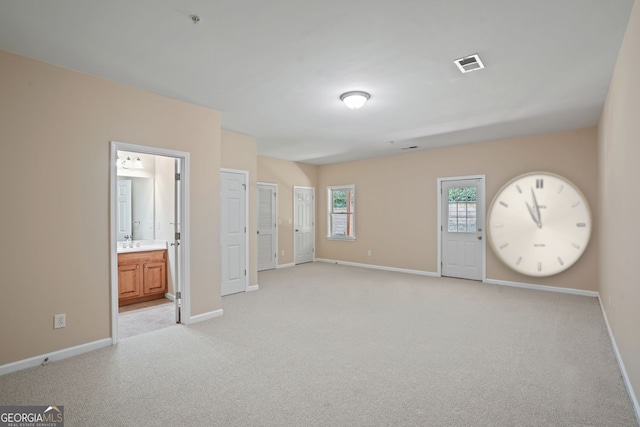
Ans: 10:58
